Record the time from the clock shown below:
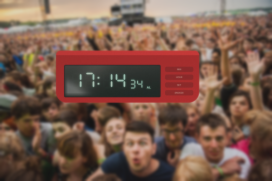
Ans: 17:14:34
